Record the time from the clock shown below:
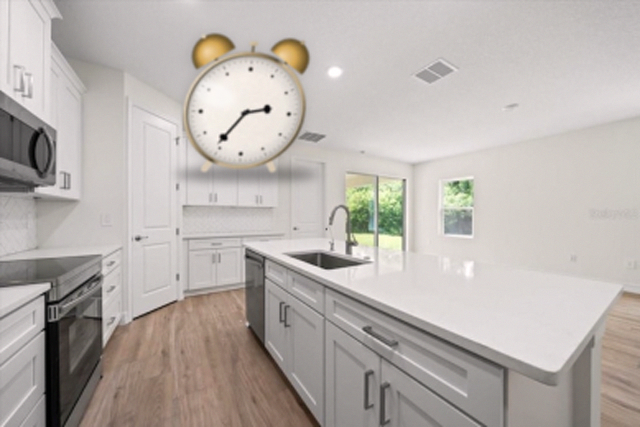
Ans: 2:36
